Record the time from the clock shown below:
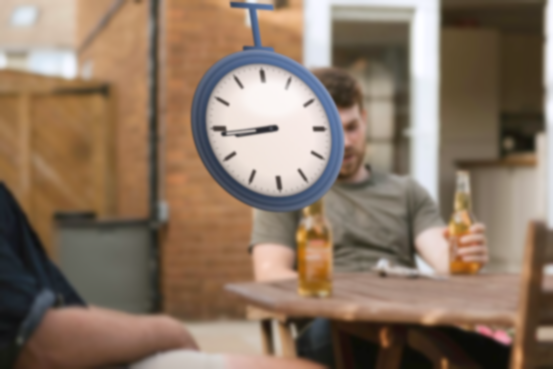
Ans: 8:44
